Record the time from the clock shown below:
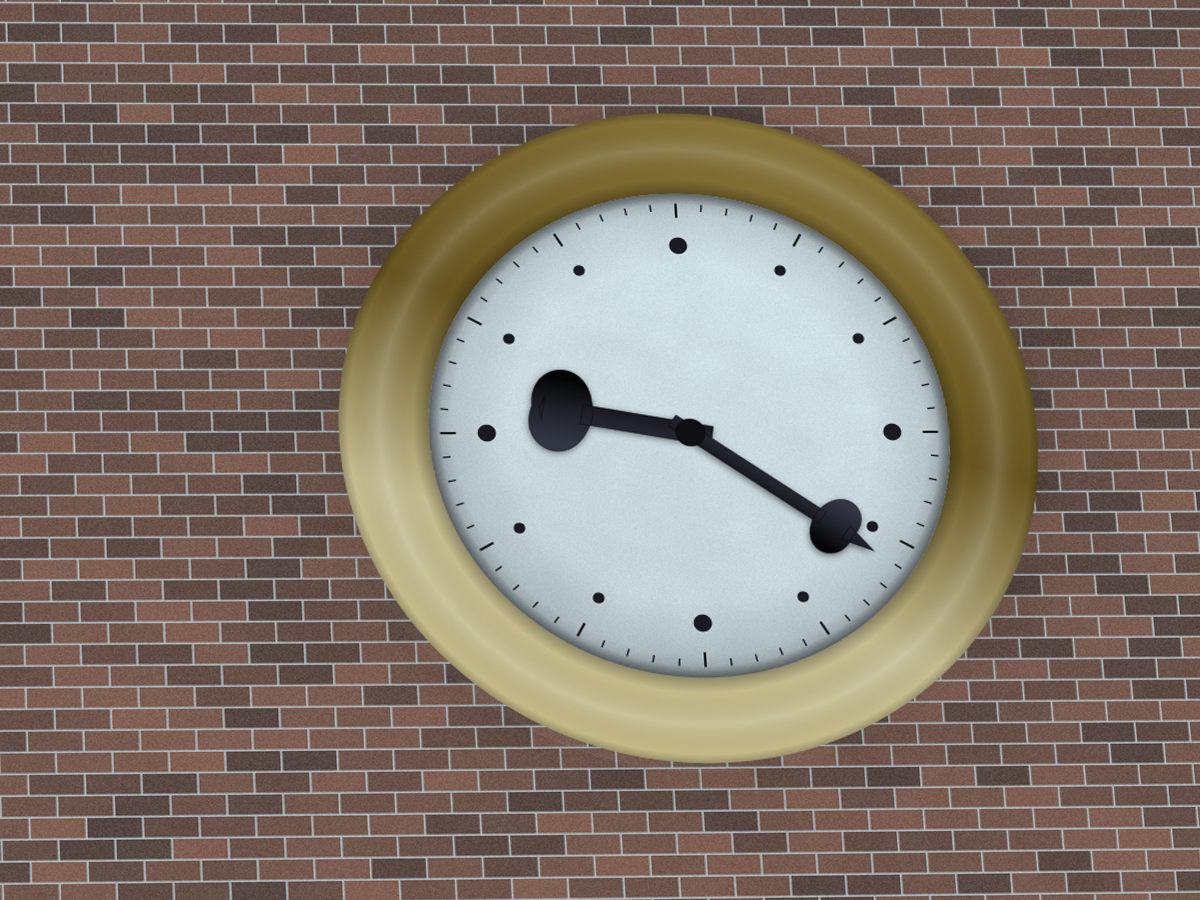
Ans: 9:21
